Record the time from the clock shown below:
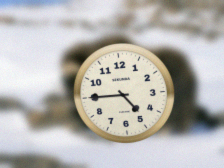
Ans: 4:45
